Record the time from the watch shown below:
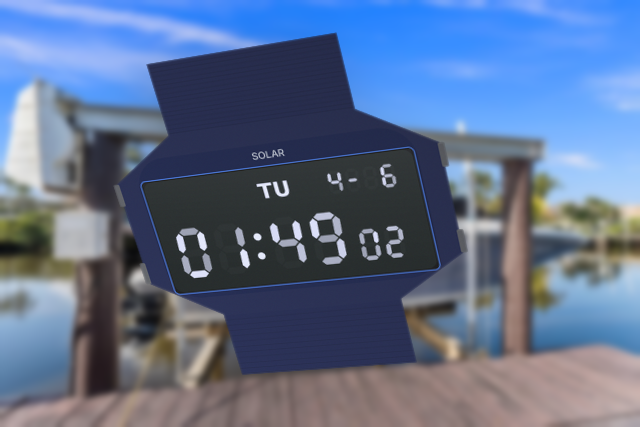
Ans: 1:49:02
